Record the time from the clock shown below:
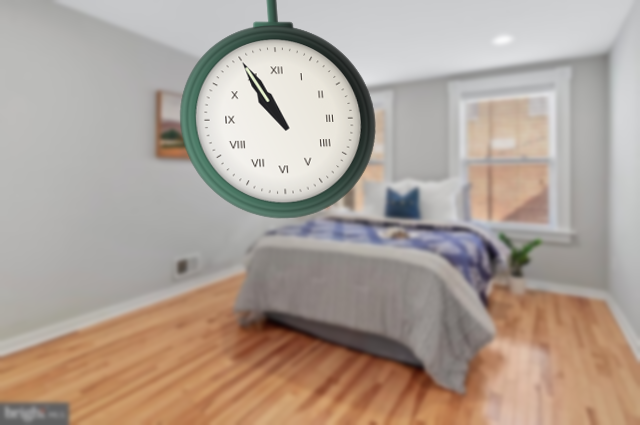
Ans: 10:55
